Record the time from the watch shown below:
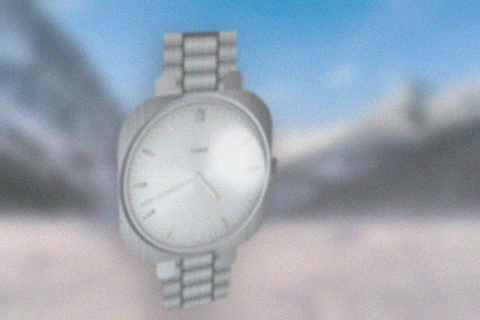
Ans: 4:42
